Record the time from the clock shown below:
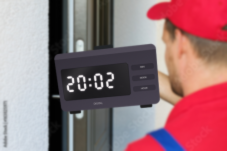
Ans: 20:02
